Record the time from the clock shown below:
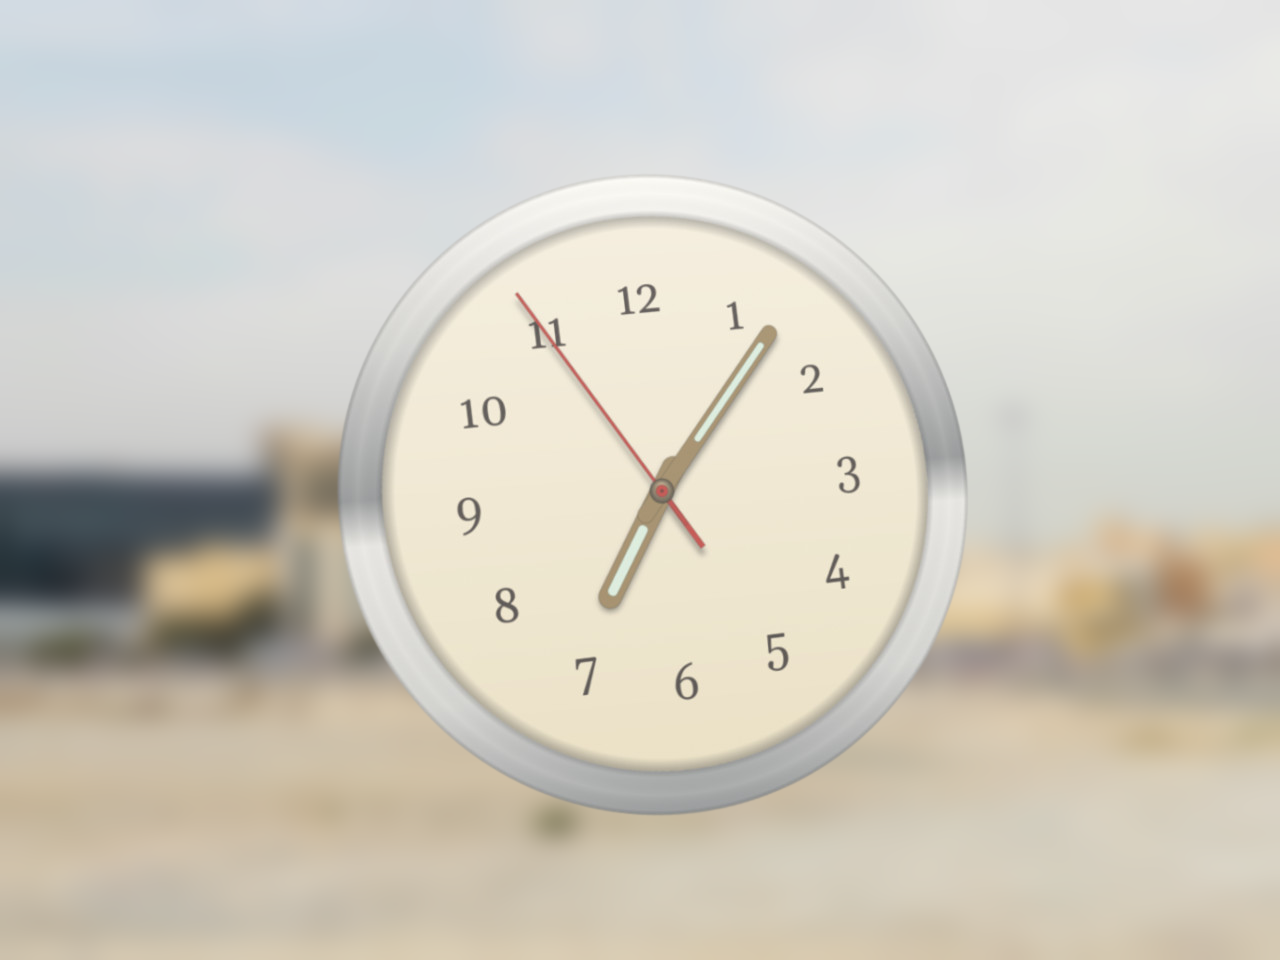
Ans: 7:06:55
